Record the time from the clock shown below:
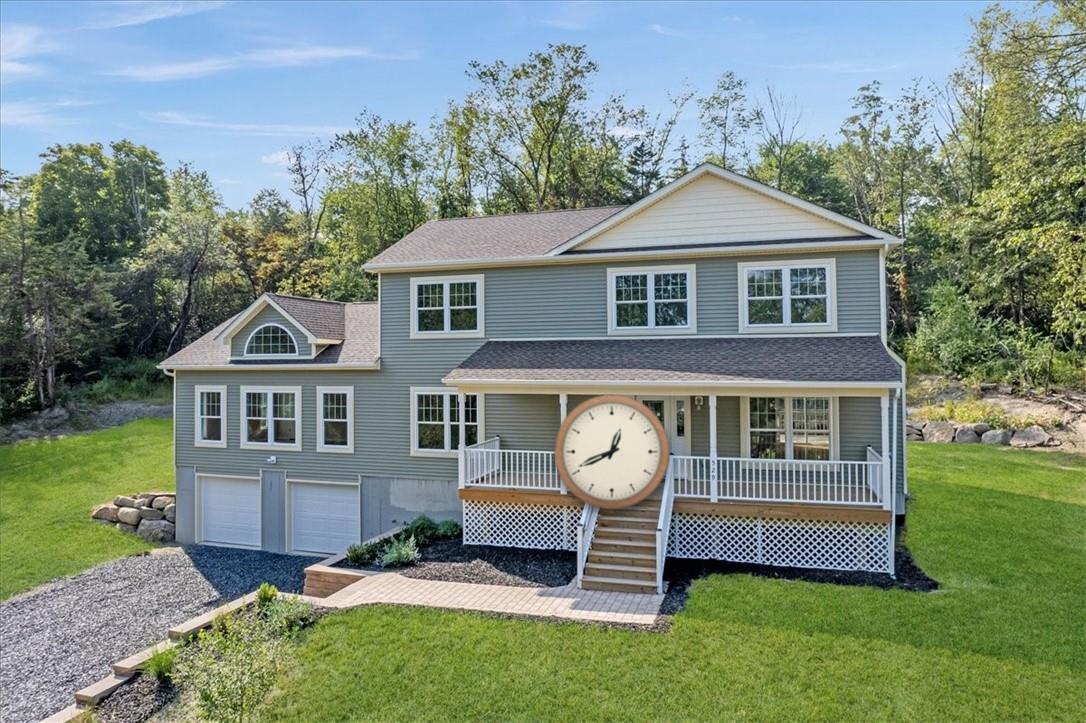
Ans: 12:41
